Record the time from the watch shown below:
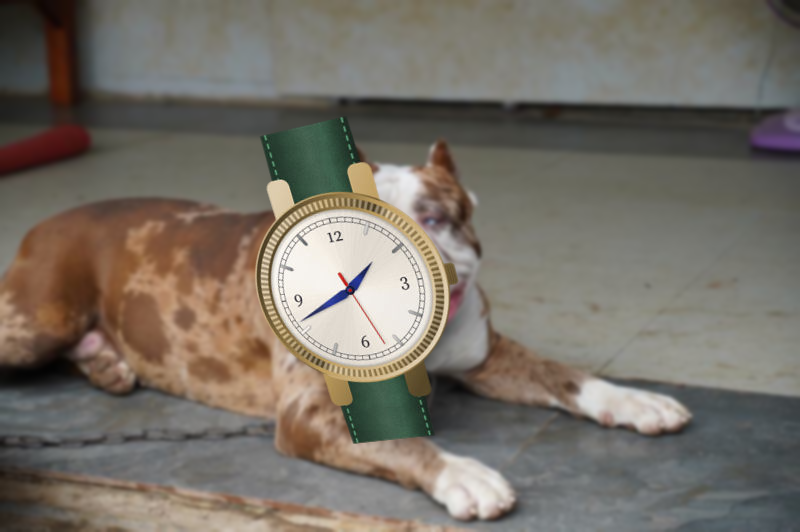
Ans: 1:41:27
